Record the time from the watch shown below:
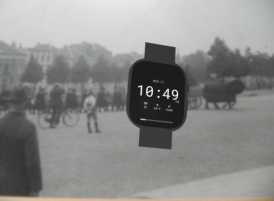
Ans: 10:49
